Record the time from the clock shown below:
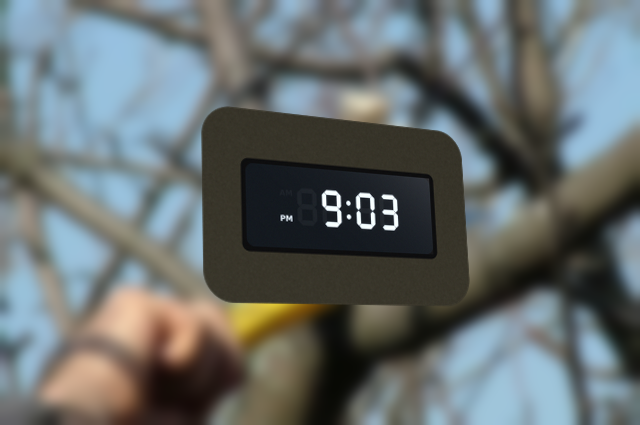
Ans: 9:03
